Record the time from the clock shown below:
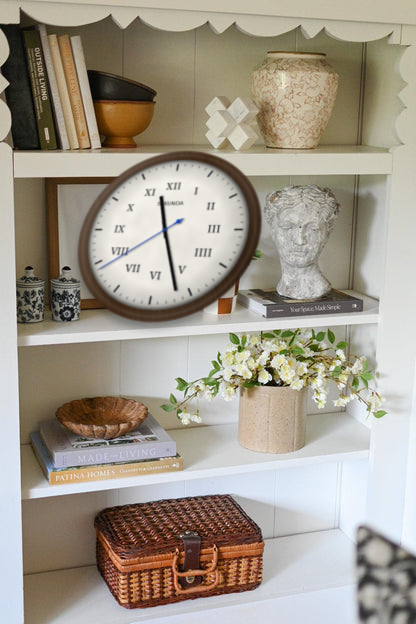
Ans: 11:26:39
